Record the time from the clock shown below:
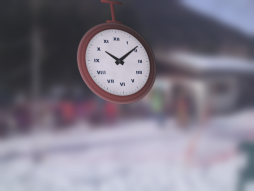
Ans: 10:09
